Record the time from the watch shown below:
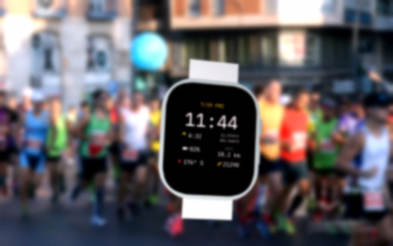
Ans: 11:44
